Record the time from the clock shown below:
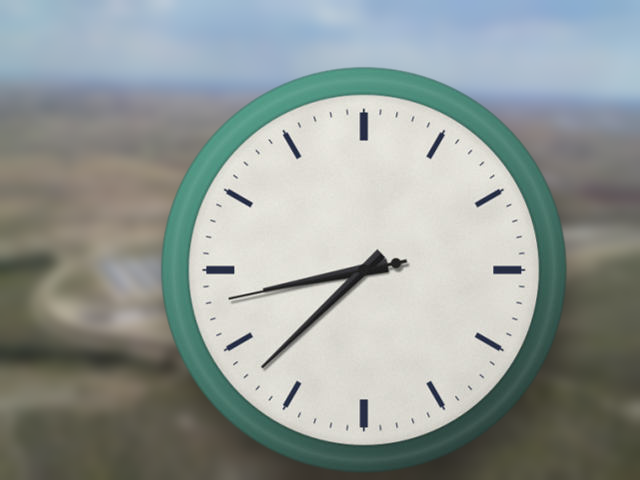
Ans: 8:37:43
